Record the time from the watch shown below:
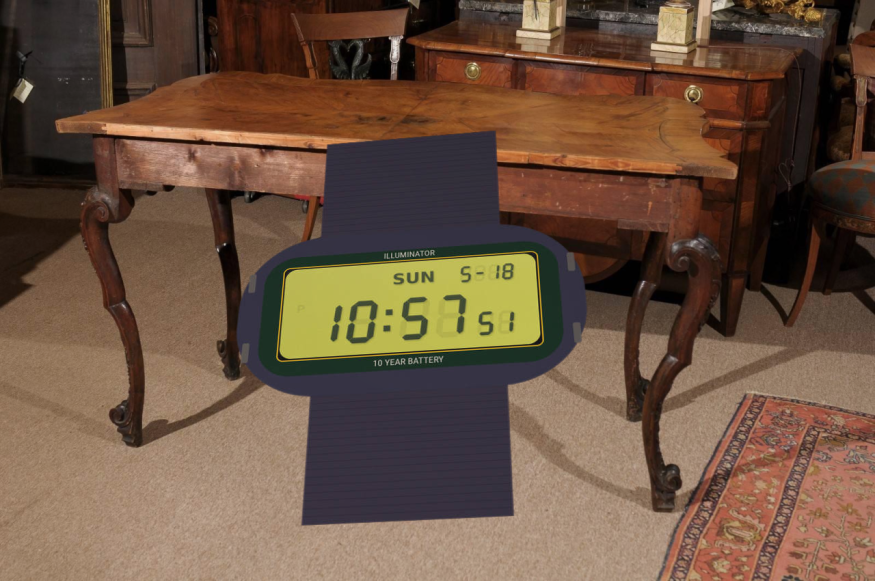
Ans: 10:57:51
